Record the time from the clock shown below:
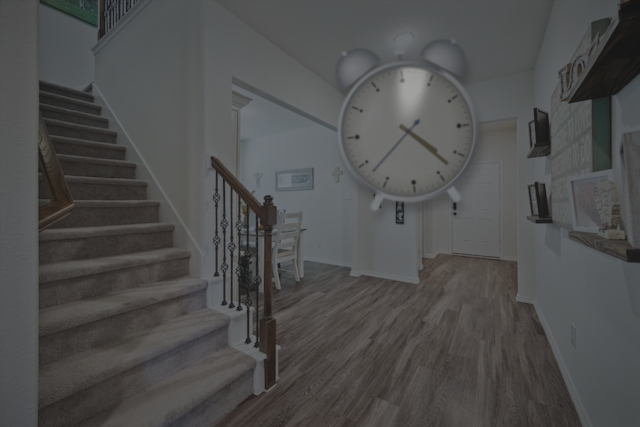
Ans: 4:22:38
